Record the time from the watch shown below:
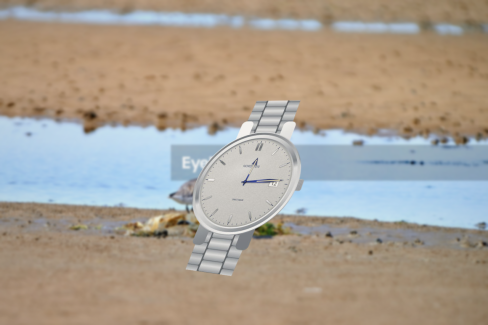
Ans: 12:14
